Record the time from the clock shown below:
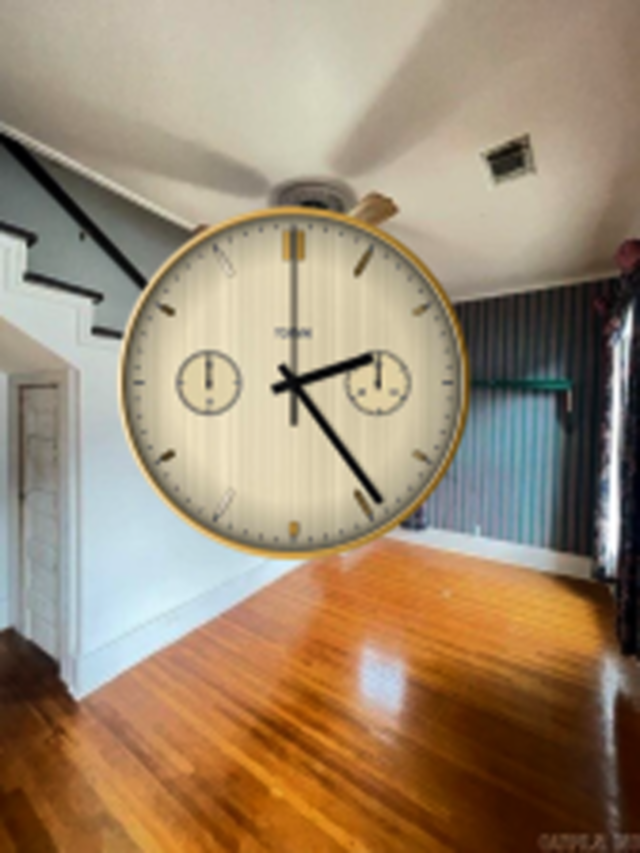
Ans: 2:24
